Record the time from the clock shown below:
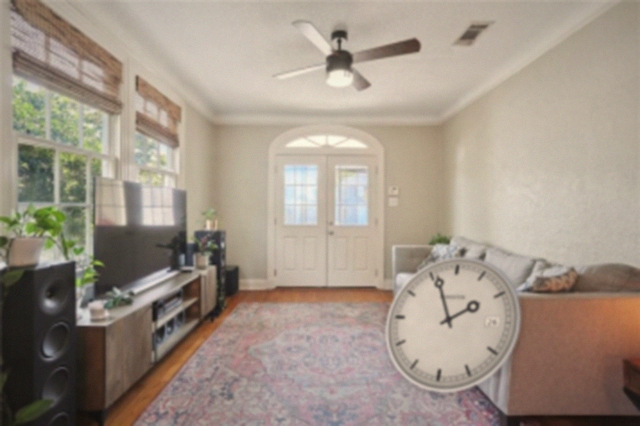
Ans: 1:56
